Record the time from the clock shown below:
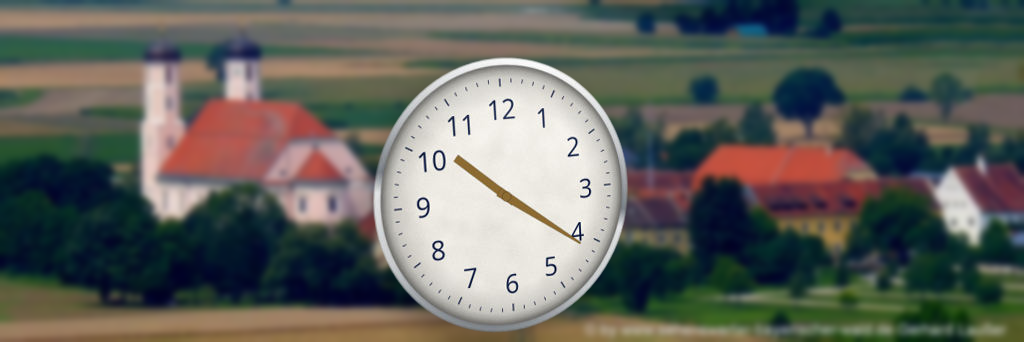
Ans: 10:21
